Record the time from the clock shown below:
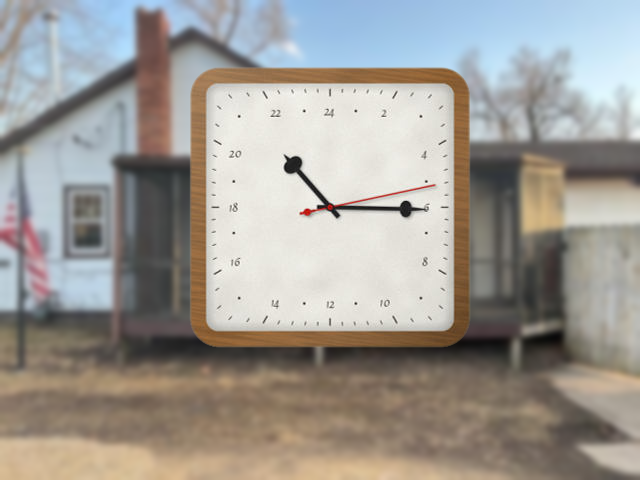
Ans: 21:15:13
